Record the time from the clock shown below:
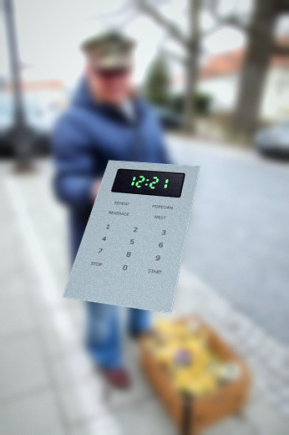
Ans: 12:21
